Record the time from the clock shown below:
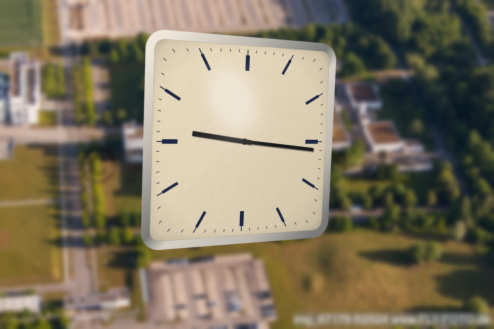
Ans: 9:16
